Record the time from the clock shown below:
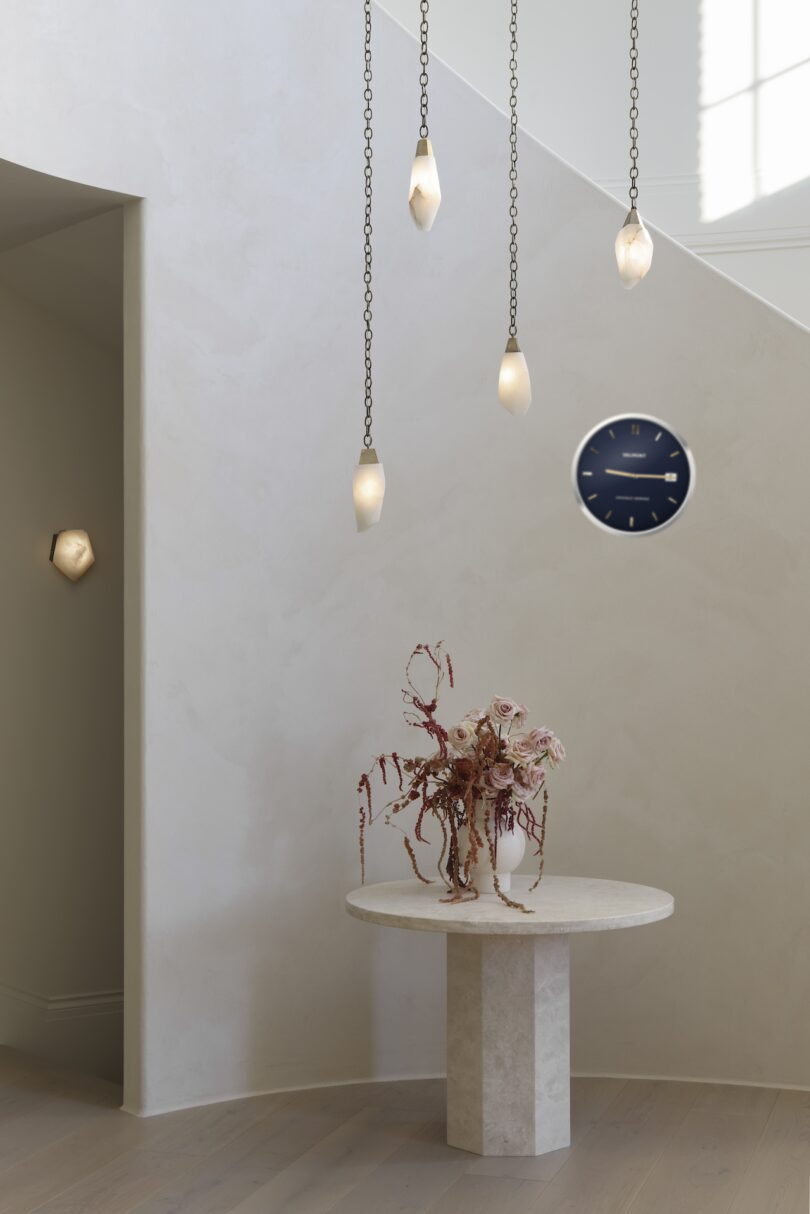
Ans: 9:15
